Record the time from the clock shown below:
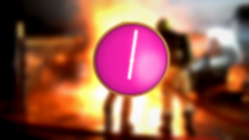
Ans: 6:00
